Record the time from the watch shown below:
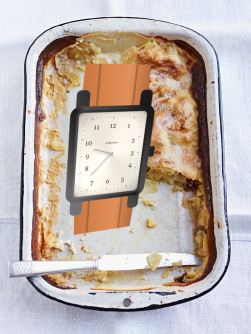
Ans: 9:37
